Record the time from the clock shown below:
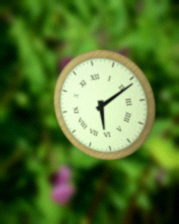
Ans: 6:11
